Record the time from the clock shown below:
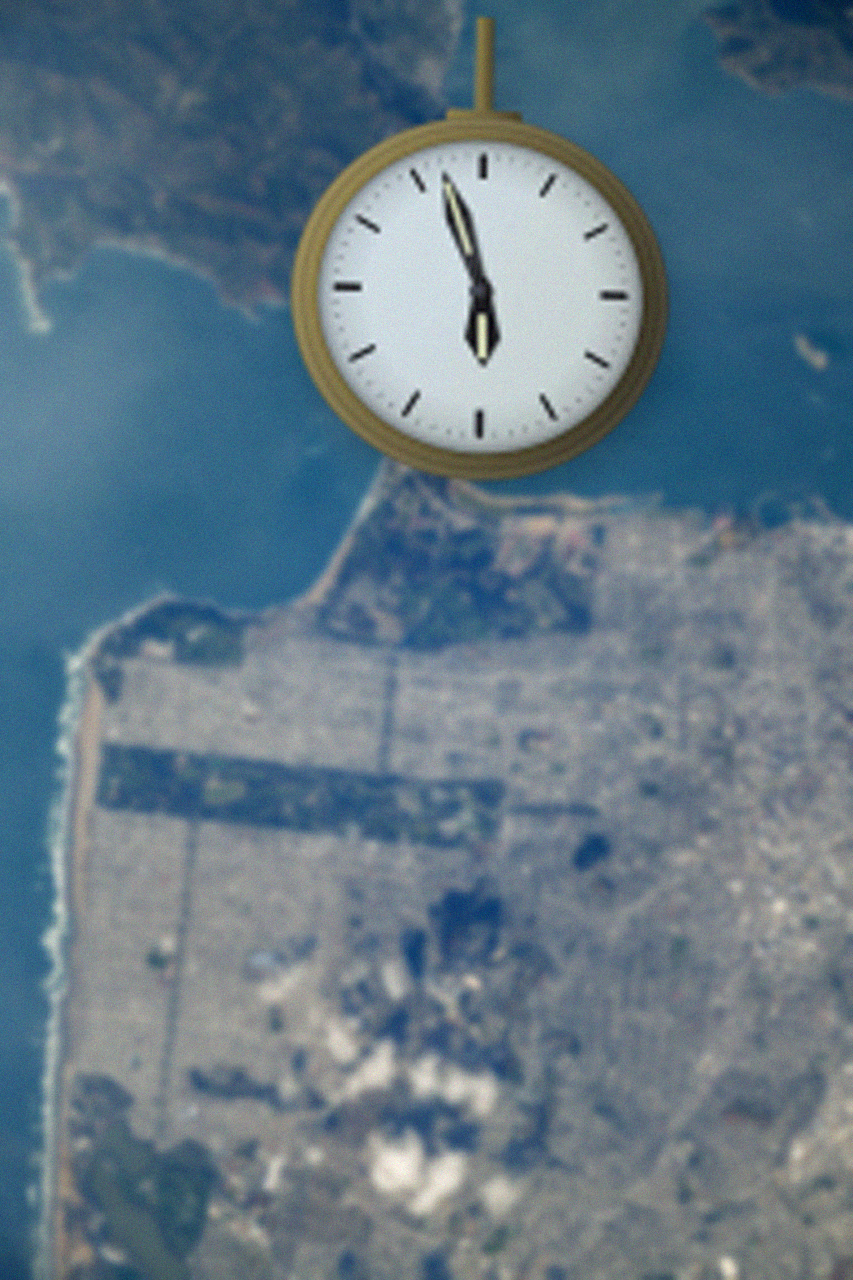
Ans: 5:57
